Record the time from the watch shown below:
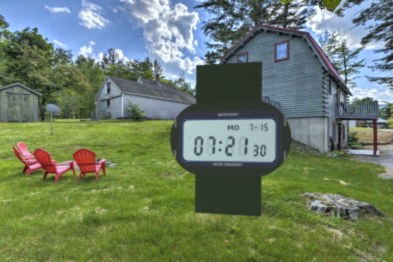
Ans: 7:21:30
